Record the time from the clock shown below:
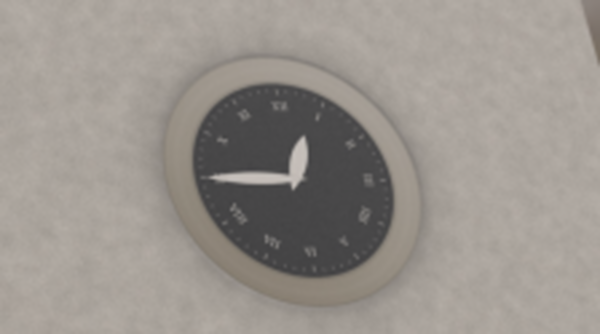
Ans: 12:45
